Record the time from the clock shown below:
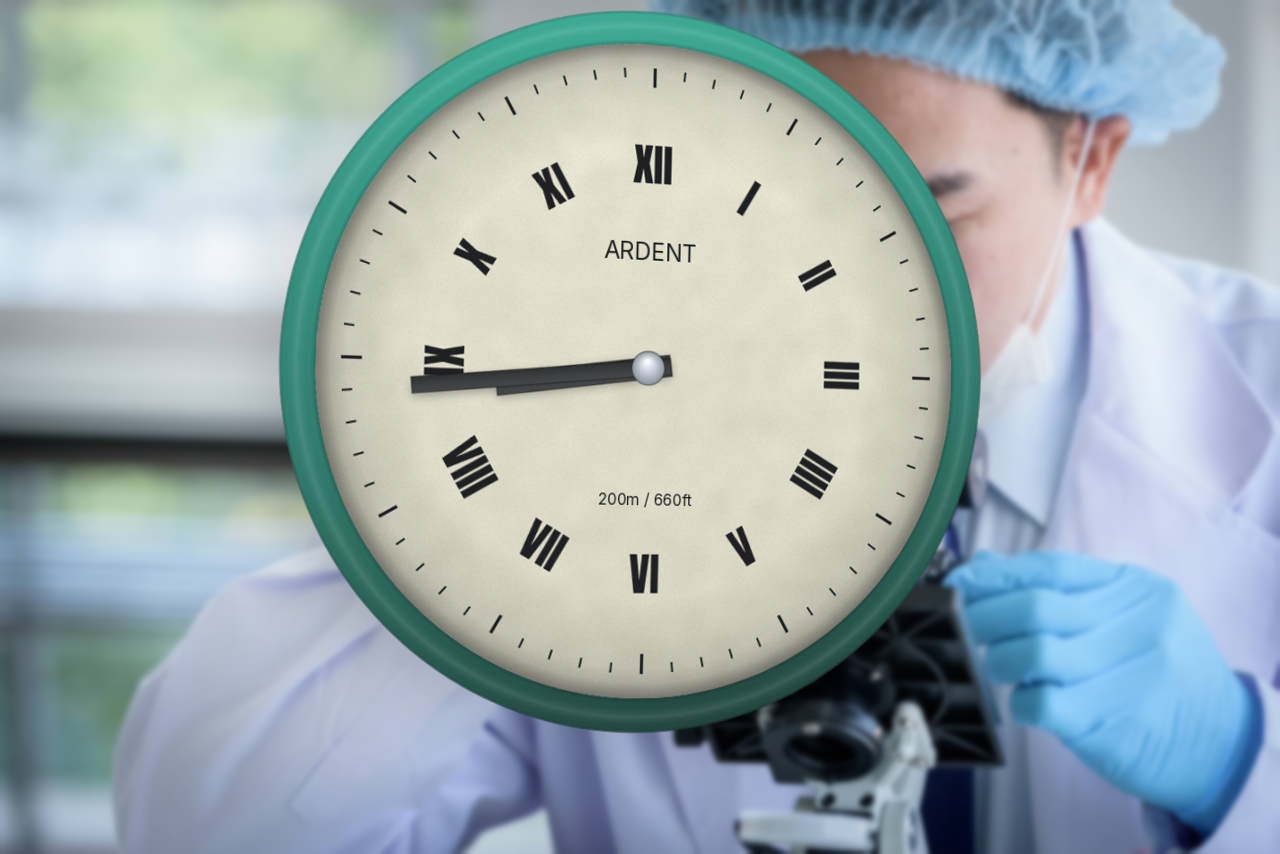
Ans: 8:44
